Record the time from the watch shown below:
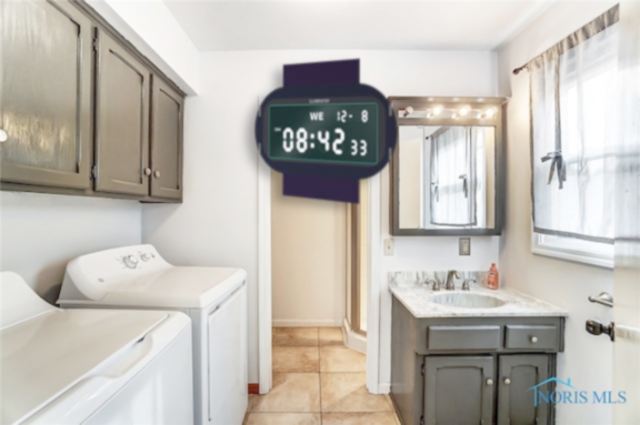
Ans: 8:42:33
